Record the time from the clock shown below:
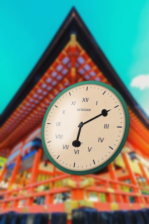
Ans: 6:10
